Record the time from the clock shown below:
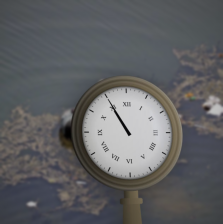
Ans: 10:55
